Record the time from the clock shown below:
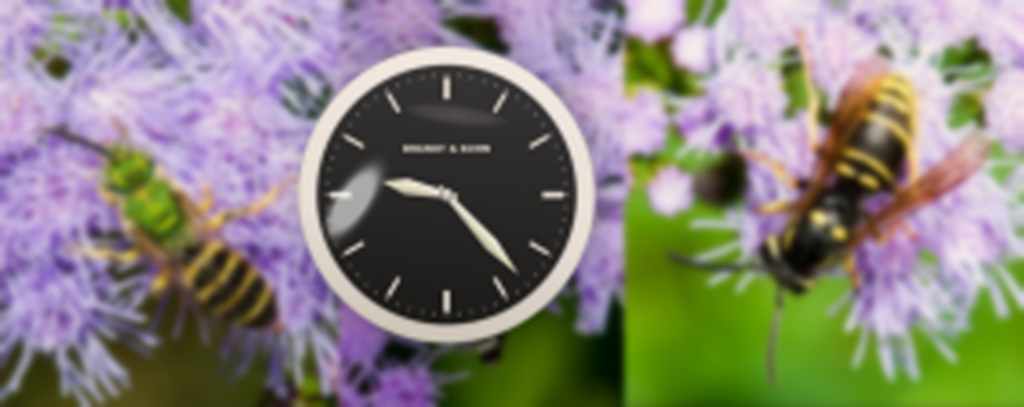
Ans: 9:23
